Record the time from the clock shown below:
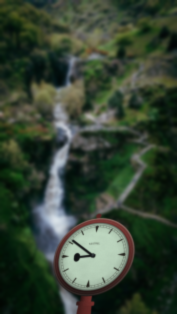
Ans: 8:51
